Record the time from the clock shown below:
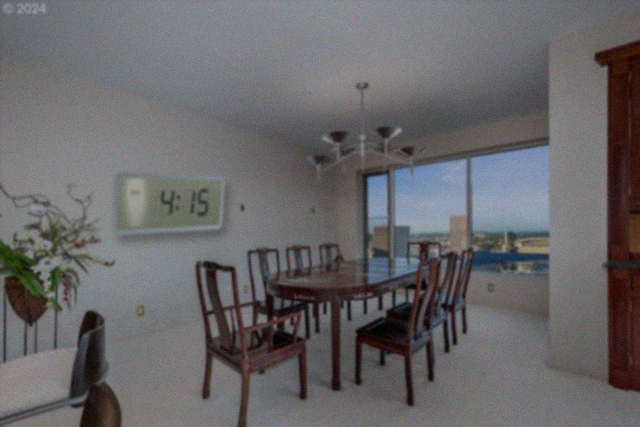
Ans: 4:15
